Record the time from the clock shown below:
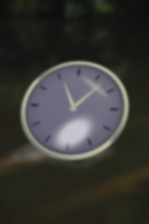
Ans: 11:07
